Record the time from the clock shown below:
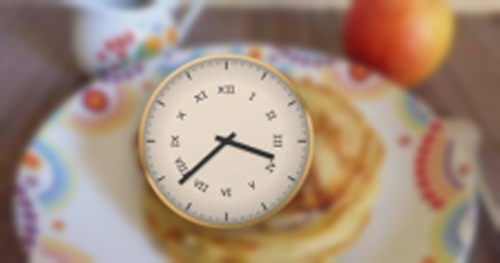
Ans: 3:38
